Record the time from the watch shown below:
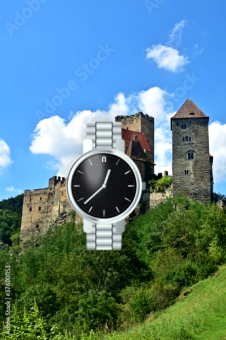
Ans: 12:38
